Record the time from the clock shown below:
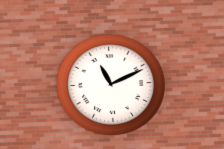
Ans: 11:11
